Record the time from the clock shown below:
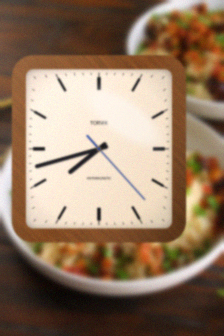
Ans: 7:42:23
